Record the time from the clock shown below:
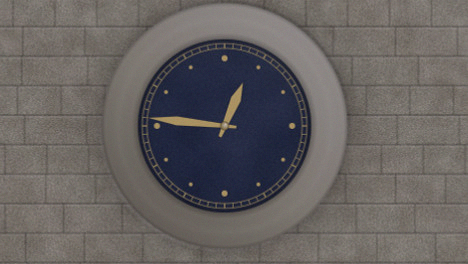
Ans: 12:46
